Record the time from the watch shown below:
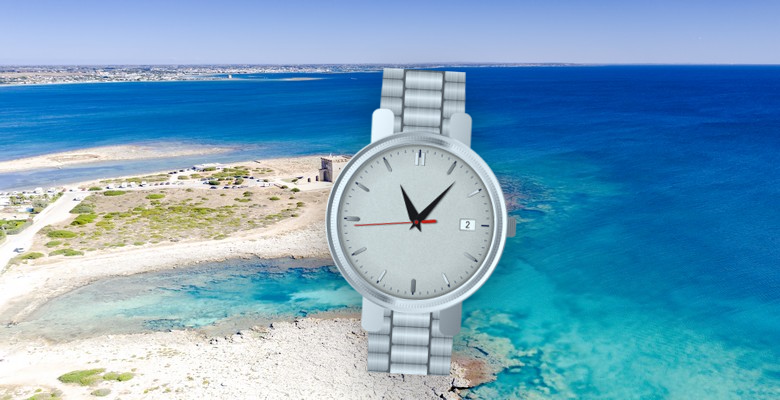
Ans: 11:06:44
